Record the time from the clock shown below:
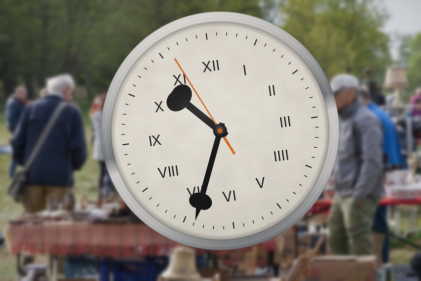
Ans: 10:33:56
